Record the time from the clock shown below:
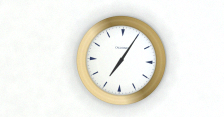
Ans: 7:05
